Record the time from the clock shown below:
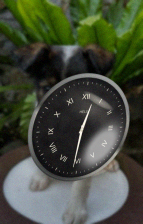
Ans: 12:31
